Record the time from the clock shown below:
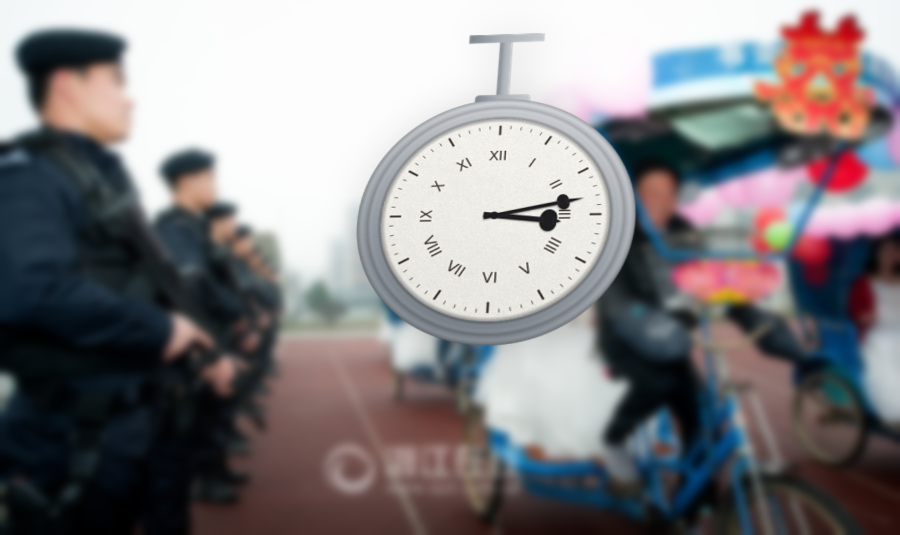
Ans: 3:13
